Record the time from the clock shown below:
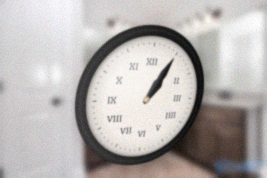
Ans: 1:05
